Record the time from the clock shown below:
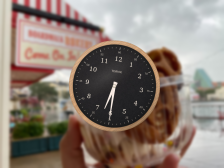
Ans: 6:30
